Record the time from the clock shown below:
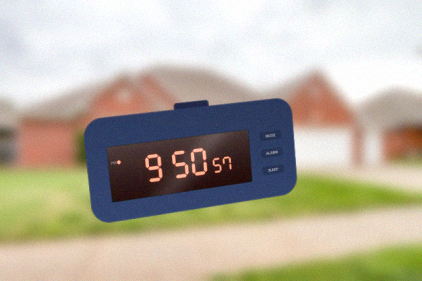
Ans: 9:50:57
